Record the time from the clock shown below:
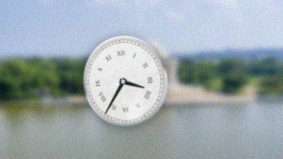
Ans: 3:36
